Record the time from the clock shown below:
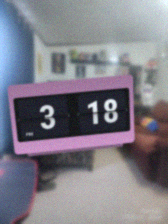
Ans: 3:18
